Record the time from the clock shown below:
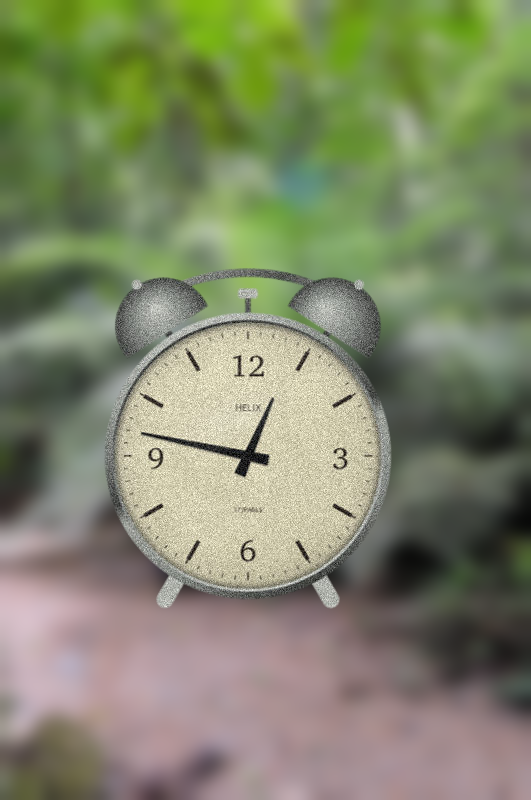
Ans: 12:47
